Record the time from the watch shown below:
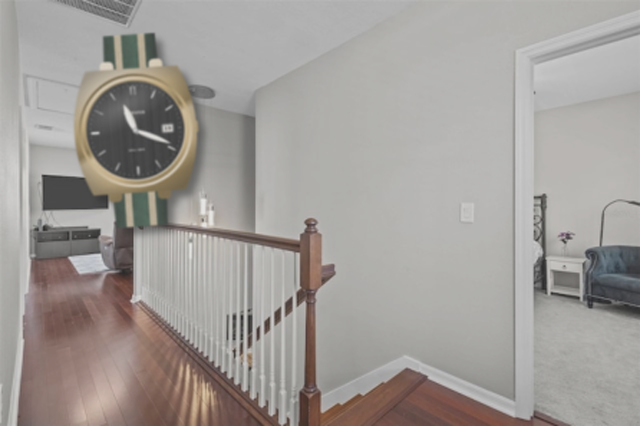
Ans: 11:19
